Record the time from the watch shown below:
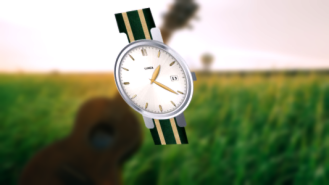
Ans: 1:21
